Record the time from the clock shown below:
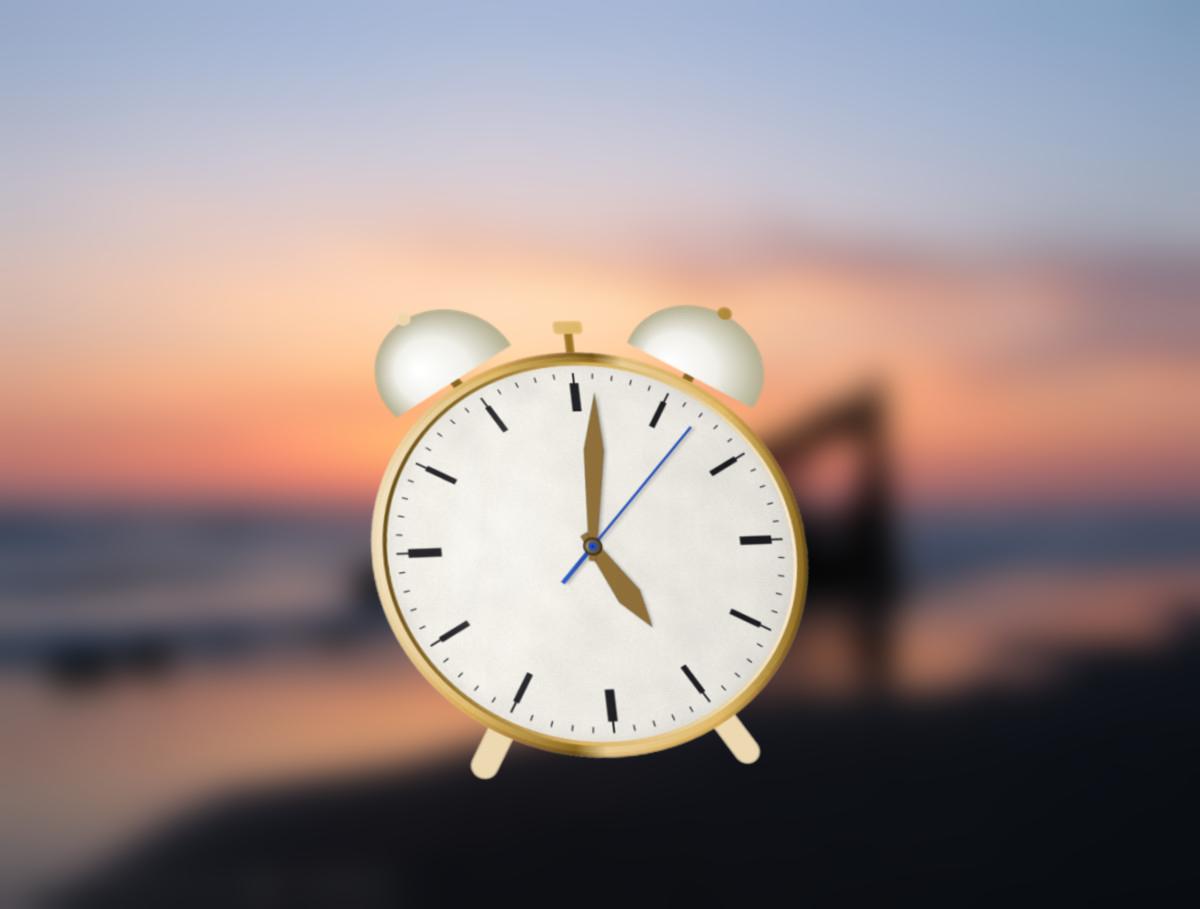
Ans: 5:01:07
